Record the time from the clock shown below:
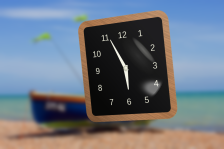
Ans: 5:56
